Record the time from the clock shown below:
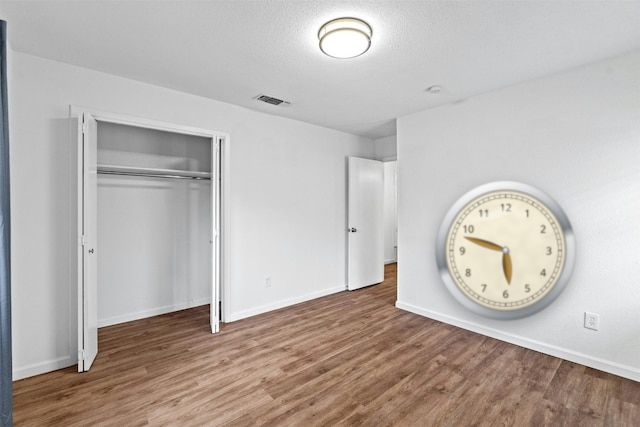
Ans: 5:48
